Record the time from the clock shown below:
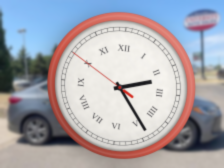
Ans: 2:23:50
